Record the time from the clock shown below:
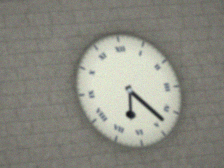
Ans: 6:23
